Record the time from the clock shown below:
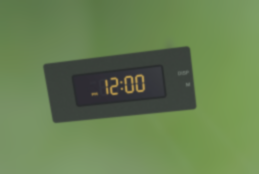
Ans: 12:00
